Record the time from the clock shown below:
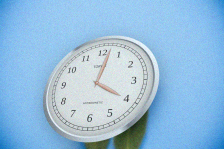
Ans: 4:02
